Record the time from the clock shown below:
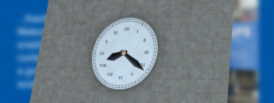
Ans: 8:21
